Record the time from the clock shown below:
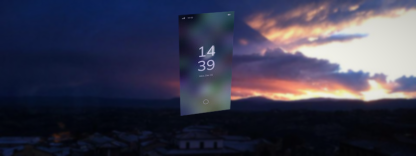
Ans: 14:39
